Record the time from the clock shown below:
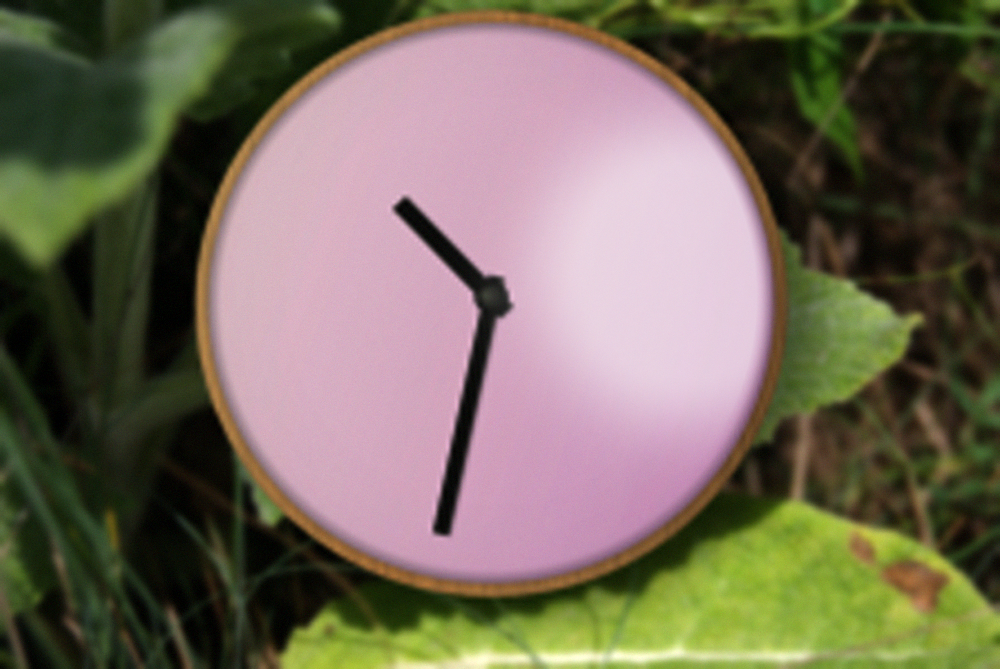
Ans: 10:32
